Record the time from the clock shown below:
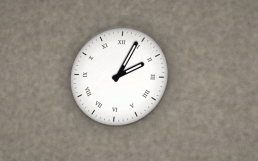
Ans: 2:04
